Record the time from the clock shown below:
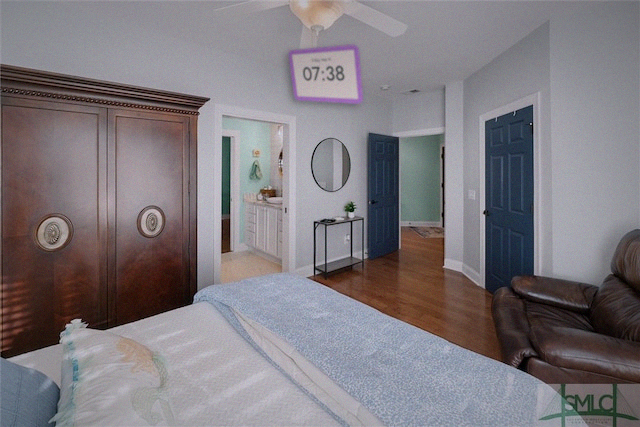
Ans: 7:38
